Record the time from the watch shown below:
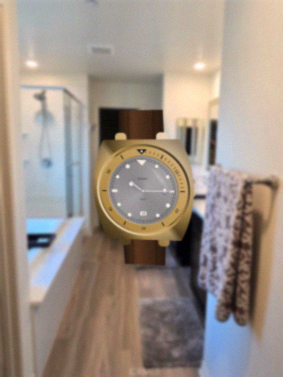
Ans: 10:15
